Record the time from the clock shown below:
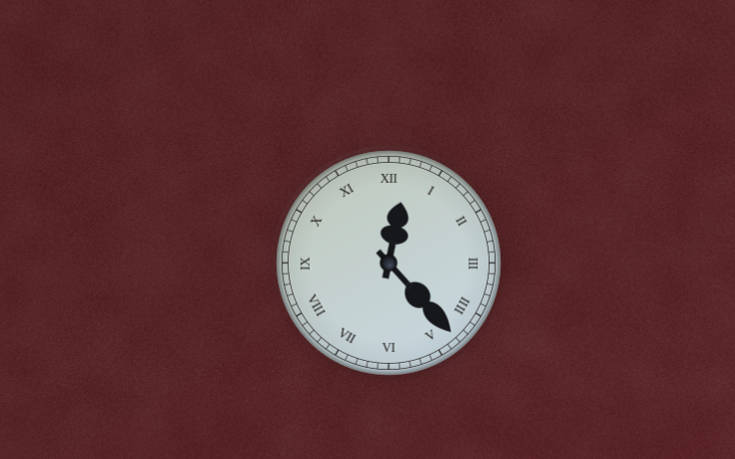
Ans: 12:23
